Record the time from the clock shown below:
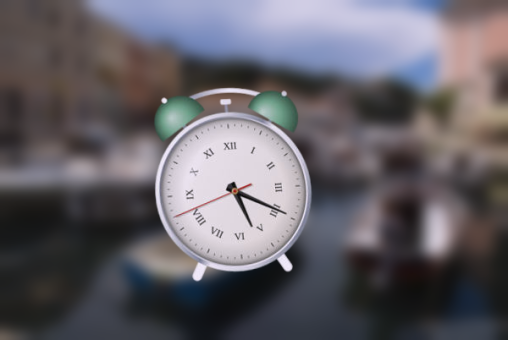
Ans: 5:19:42
